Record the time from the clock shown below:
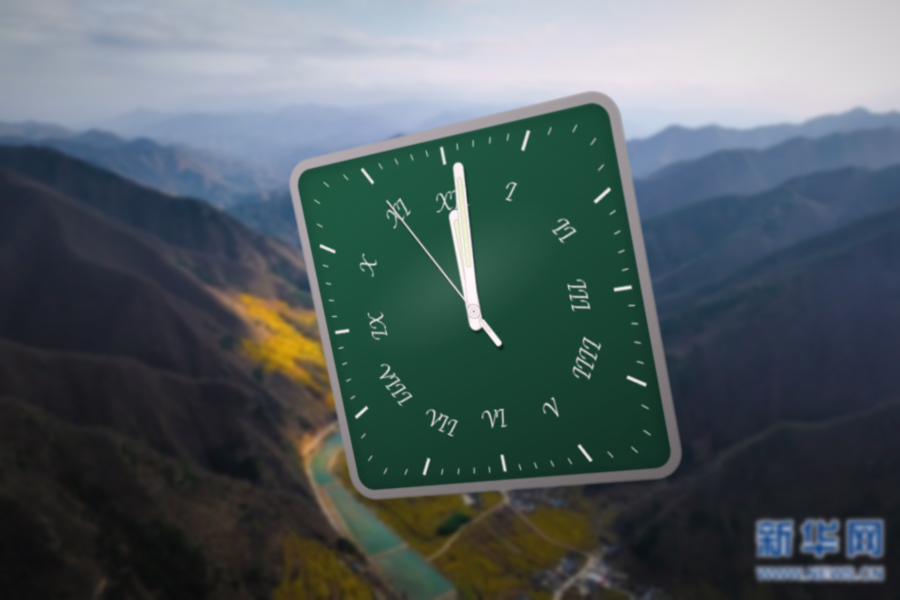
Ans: 12:00:55
